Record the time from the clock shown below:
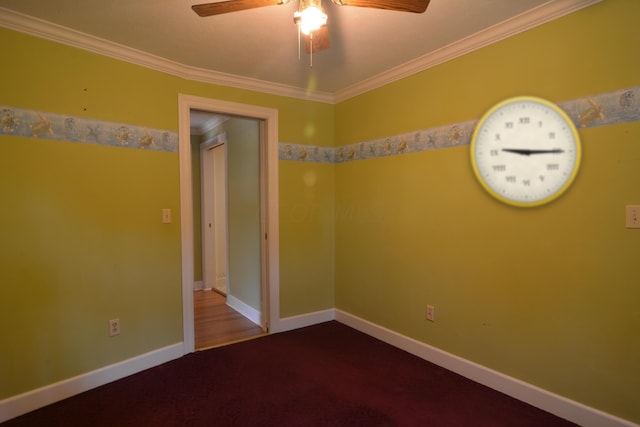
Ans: 9:15
